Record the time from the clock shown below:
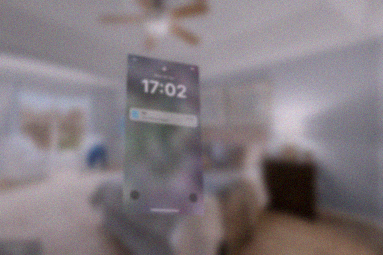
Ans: 17:02
